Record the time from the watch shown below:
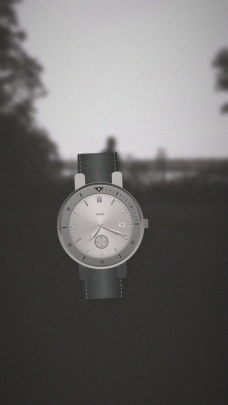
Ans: 7:19
